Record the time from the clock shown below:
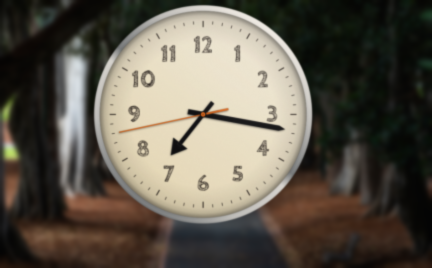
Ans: 7:16:43
